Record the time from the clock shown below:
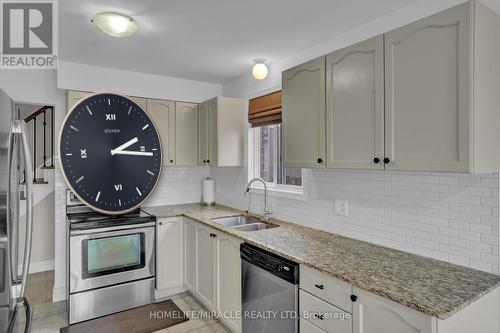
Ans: 2:16
